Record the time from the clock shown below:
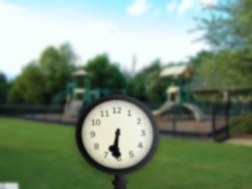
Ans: 6:31
